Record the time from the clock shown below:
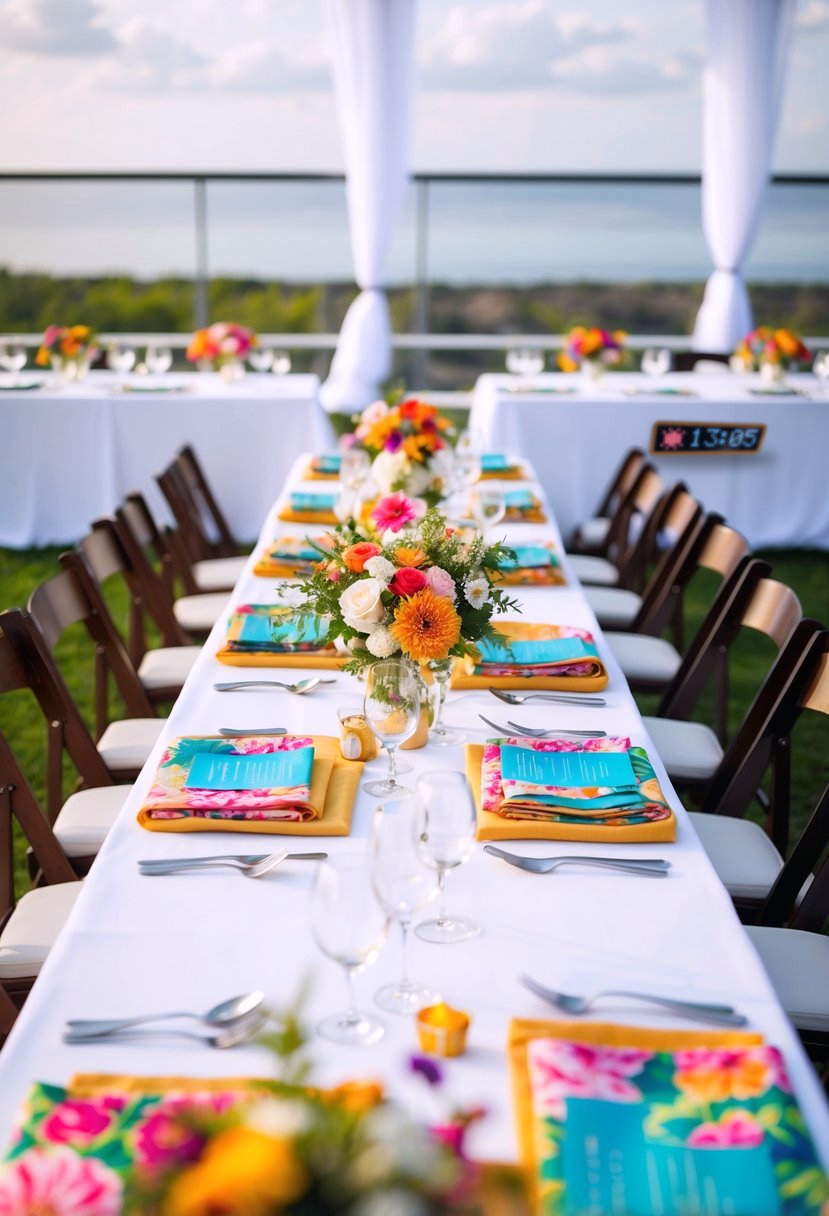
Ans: 13:05
